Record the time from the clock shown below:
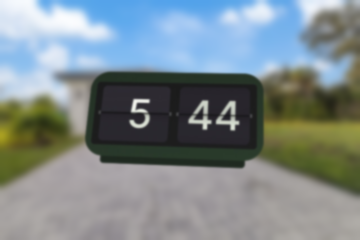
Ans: 5:44
